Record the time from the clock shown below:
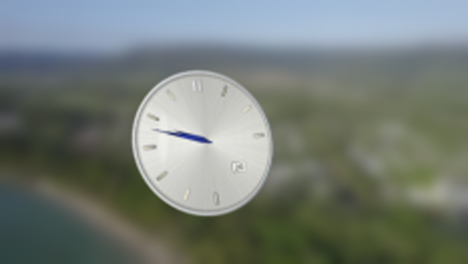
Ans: 9:48
